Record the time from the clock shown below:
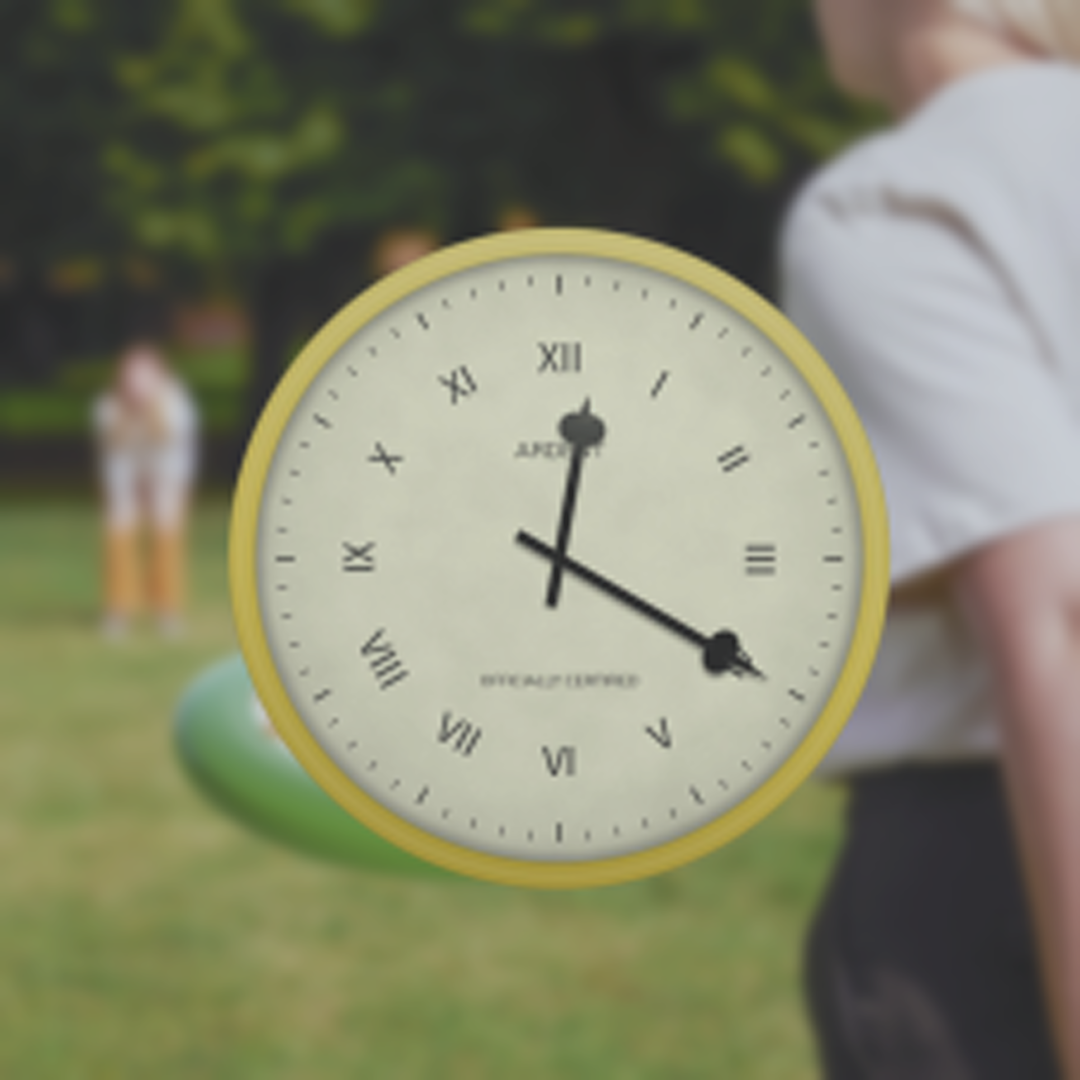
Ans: 12:20
